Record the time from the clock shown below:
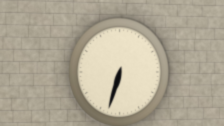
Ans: 6:33
